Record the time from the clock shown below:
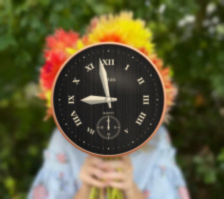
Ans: 8:58
